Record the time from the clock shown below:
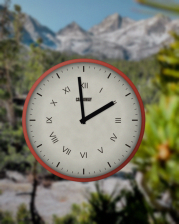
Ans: 1:59
